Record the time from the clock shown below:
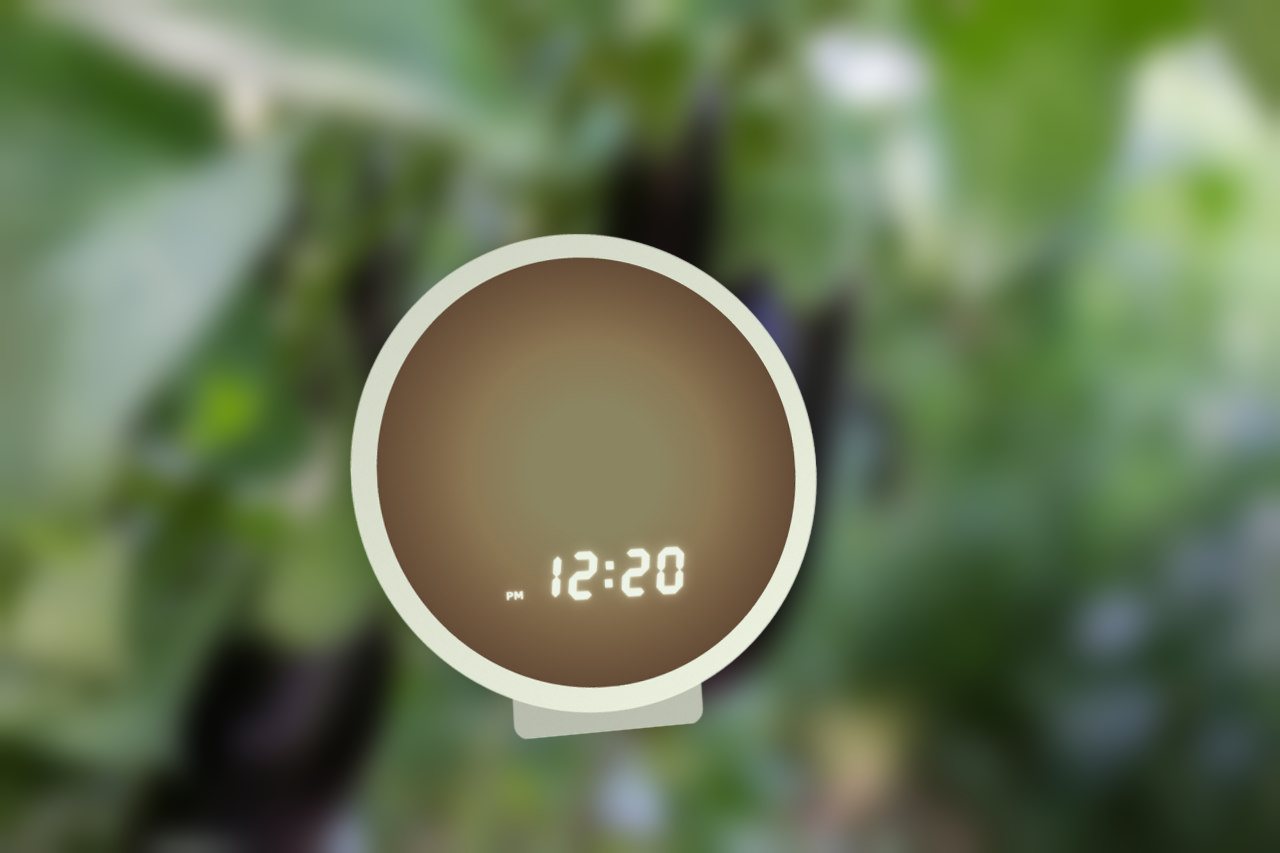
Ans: 12:20
